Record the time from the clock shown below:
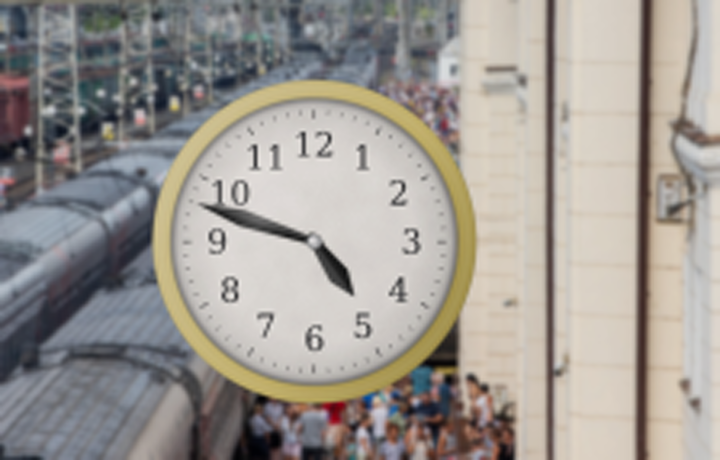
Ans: 4:48
